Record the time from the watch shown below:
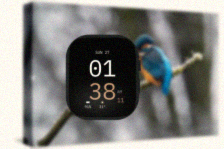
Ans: 1:38
